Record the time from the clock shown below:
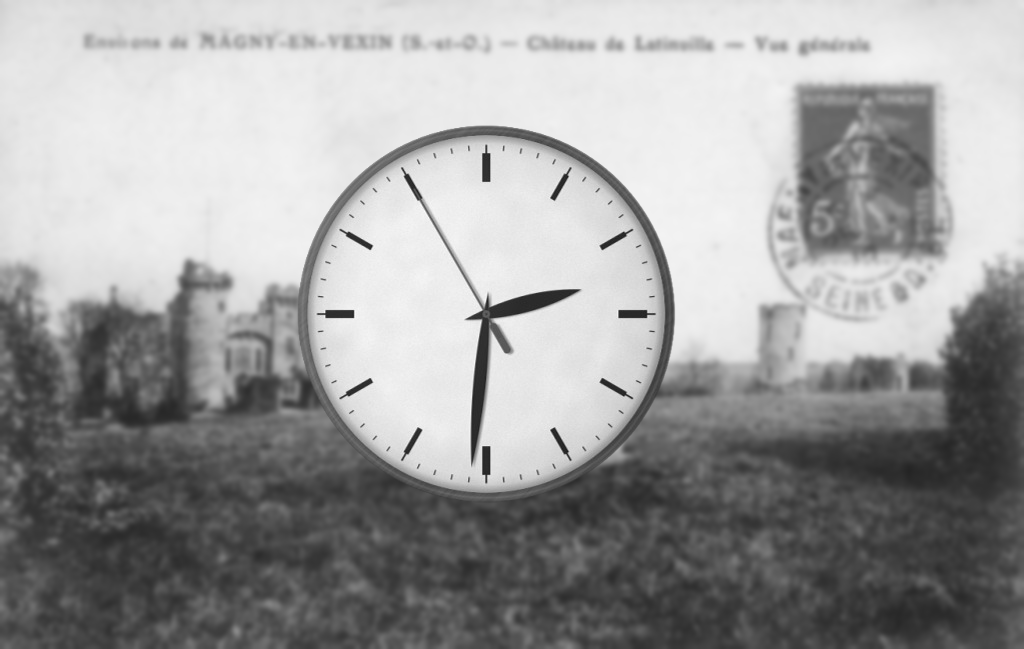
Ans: 2:30:55
